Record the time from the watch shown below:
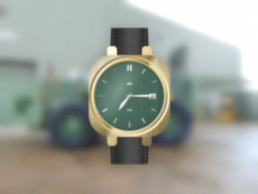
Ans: 7:15
